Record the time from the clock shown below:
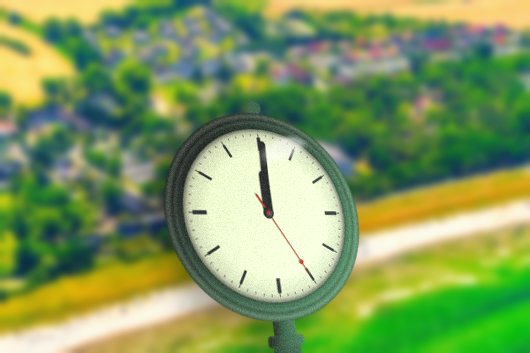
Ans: 12:00:25
